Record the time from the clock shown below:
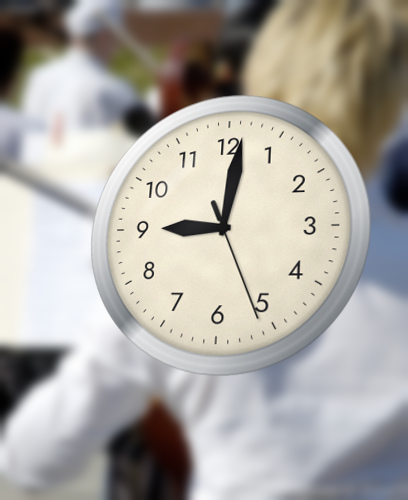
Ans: 9:01:26
